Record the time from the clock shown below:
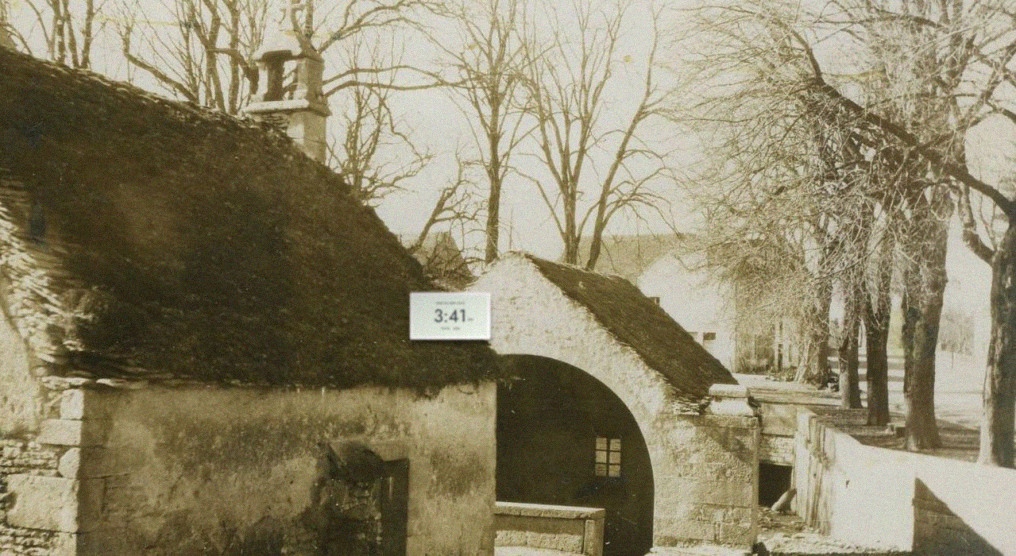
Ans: 3:41
